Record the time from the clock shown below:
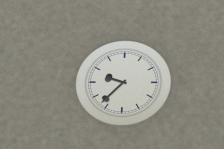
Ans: 9:37
